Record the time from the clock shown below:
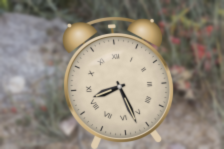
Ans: 8:27
